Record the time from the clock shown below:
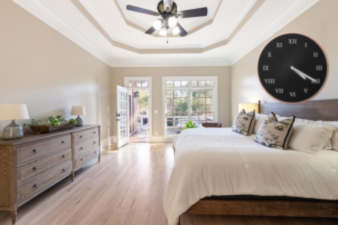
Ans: 4:20
